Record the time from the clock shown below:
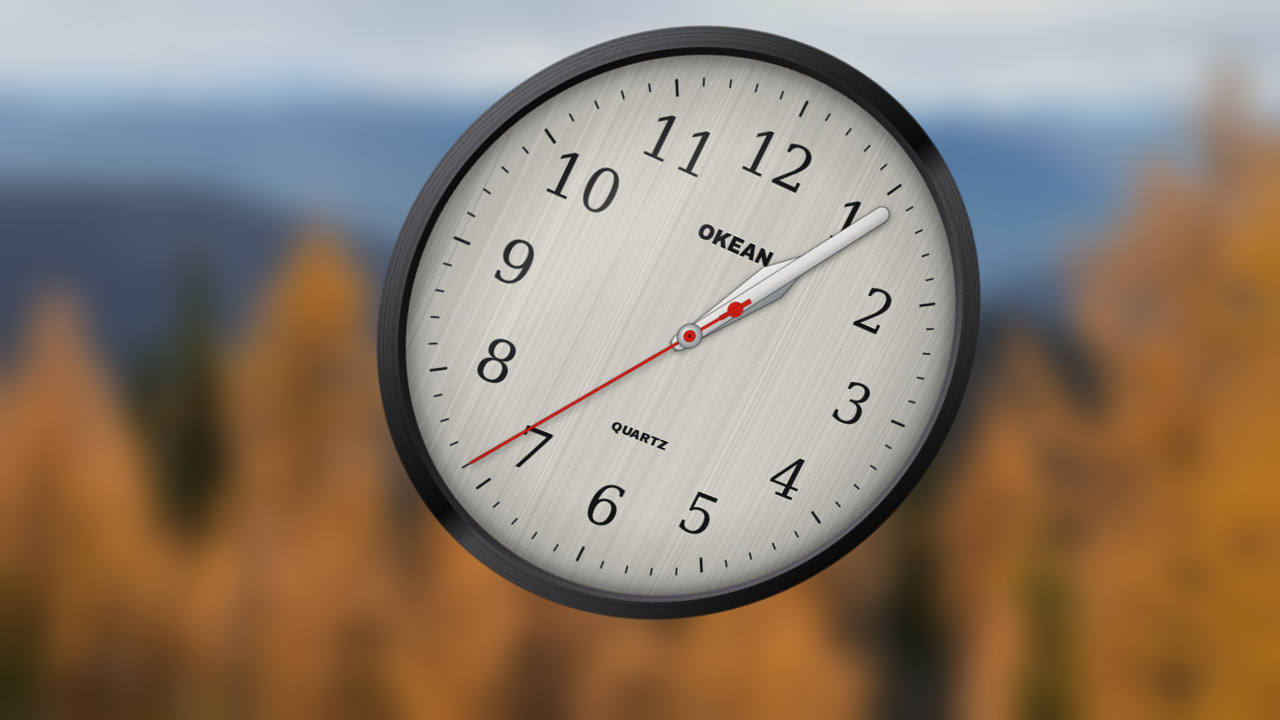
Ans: 1:05:36
